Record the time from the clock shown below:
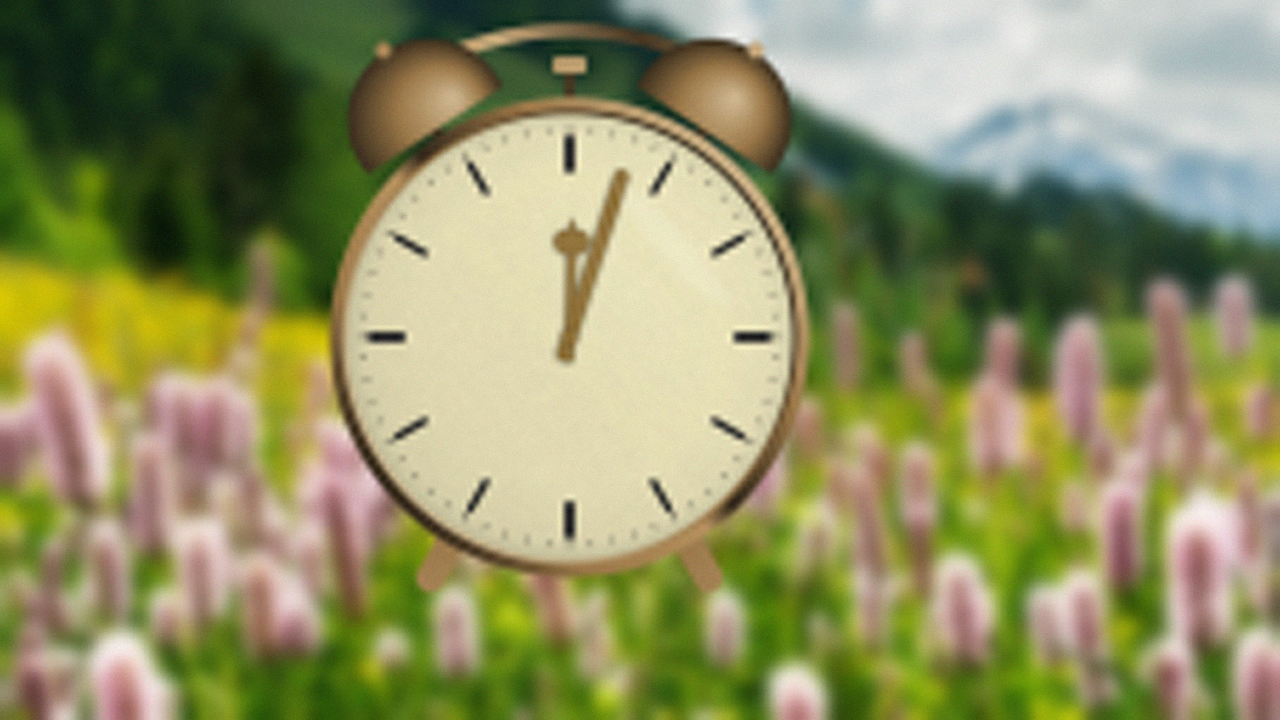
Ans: 12:03
